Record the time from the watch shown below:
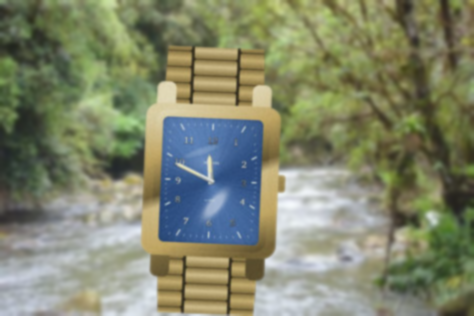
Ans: 11:49
